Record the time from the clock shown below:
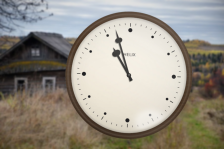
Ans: 10:57
